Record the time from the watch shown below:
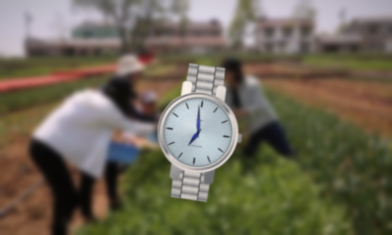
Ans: 6:59
